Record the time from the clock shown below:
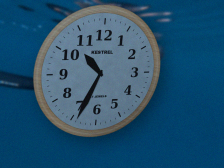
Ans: 10:34
